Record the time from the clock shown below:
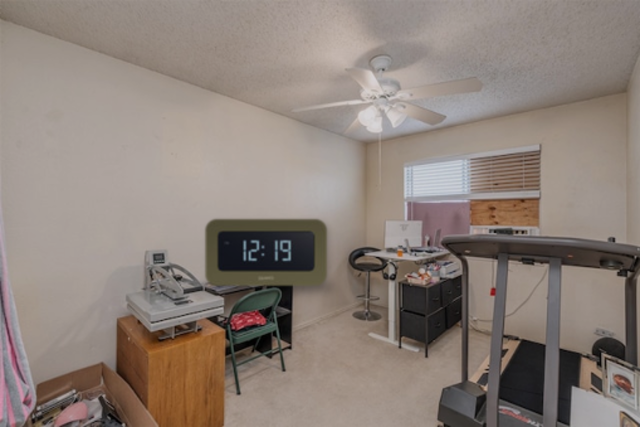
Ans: 12:19
